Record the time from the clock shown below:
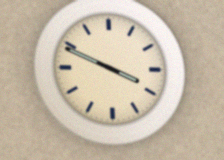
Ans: 3:49
